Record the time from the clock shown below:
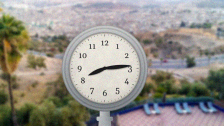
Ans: 8:14
